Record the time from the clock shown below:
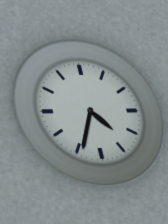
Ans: 4:34
